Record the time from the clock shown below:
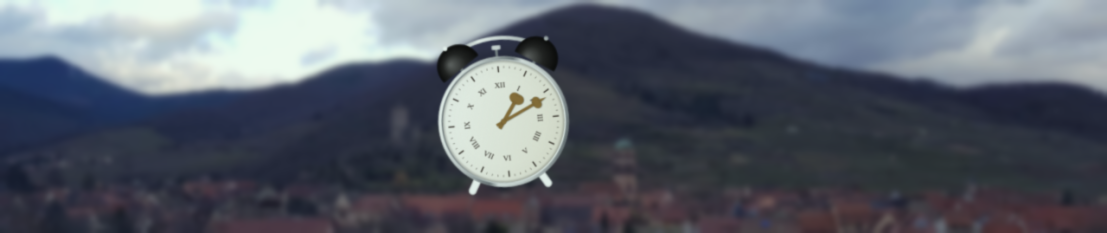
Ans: 1:11
